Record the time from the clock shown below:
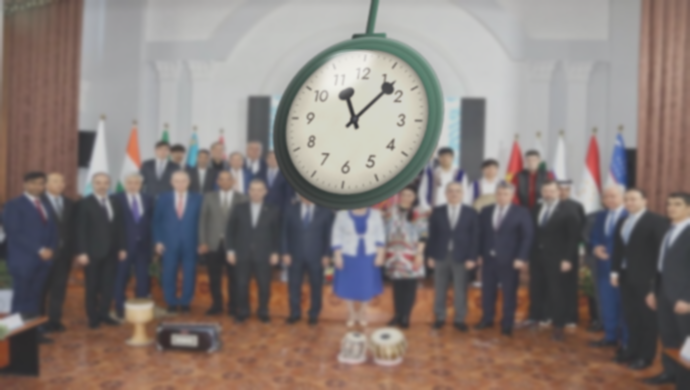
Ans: 11:07
